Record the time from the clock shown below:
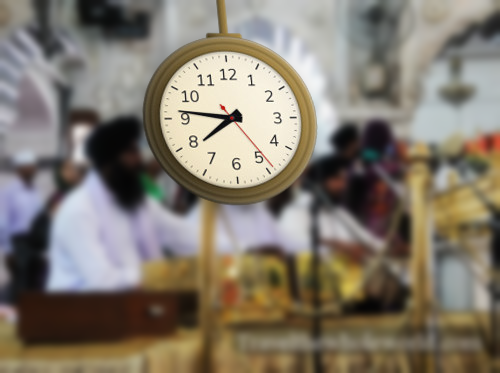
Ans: 7:46:24
